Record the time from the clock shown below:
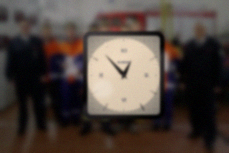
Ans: 12:53
